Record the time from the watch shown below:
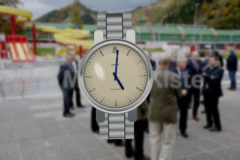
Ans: 5:01
